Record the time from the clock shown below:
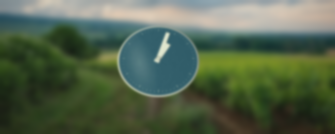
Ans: 1:03
